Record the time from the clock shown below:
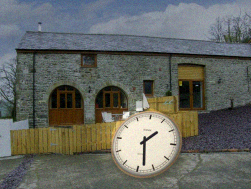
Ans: 1:28
